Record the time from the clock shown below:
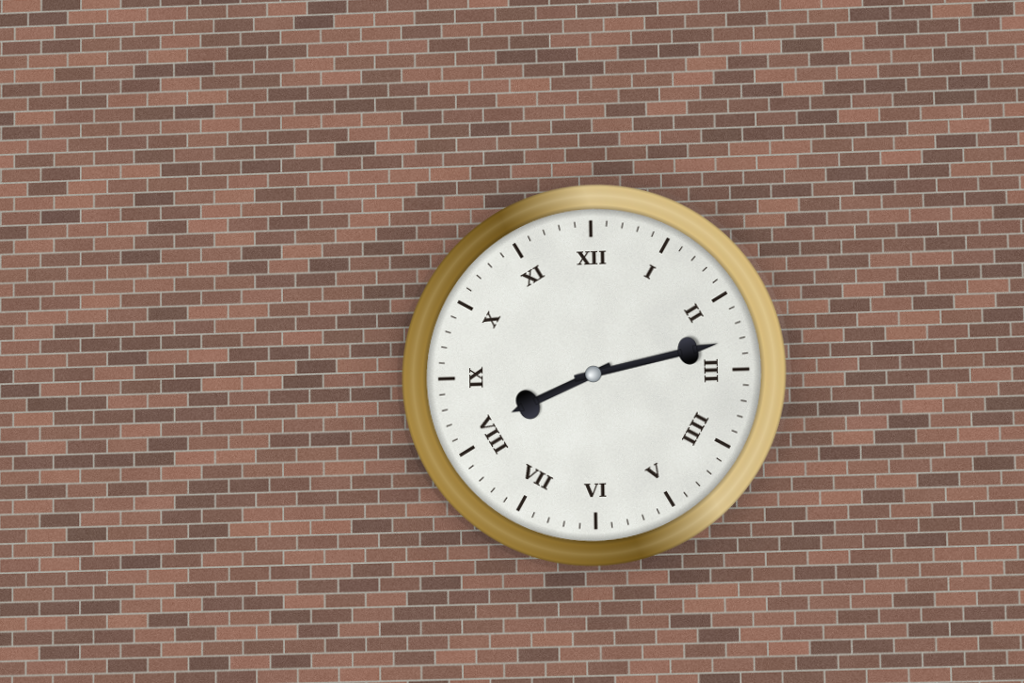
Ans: 8:13
